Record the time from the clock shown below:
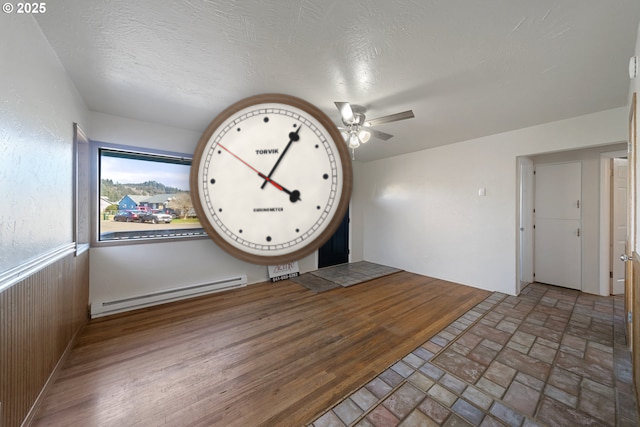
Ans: 4:05:51
